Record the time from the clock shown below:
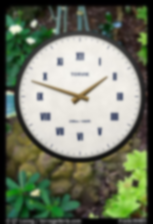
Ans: 1:48
